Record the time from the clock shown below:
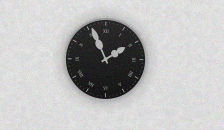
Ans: 1:56
